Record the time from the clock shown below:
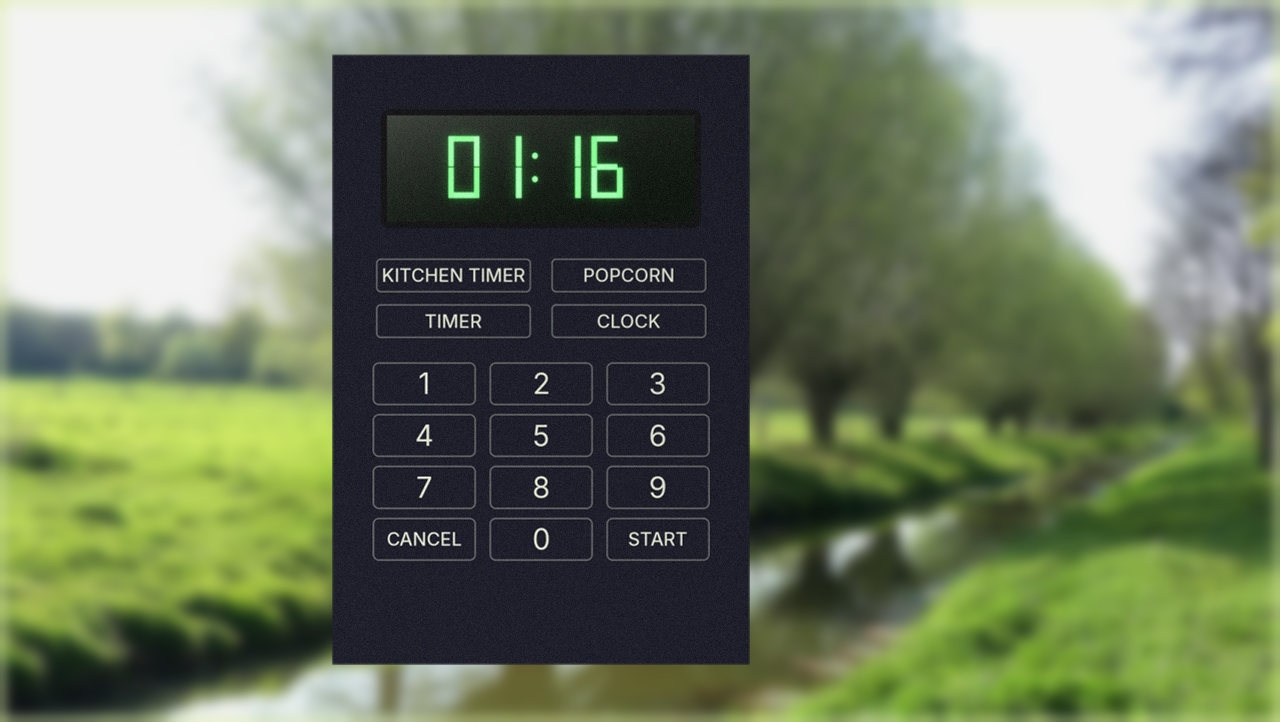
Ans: 1:16
